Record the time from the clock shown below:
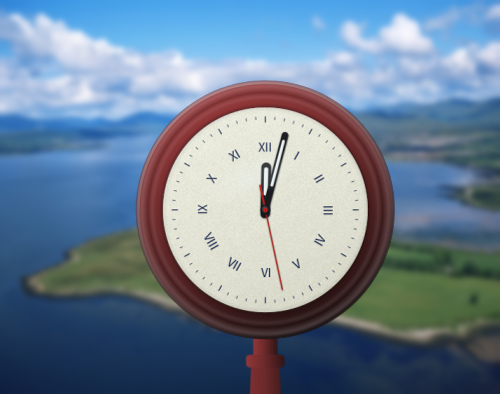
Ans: 12:02:28
